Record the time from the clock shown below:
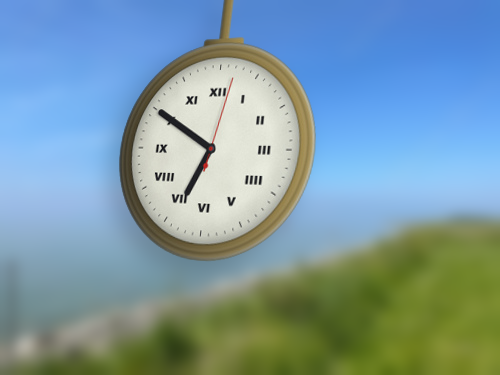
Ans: 6:50:02
